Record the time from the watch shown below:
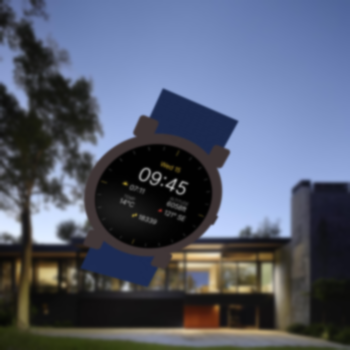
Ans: 9:45
